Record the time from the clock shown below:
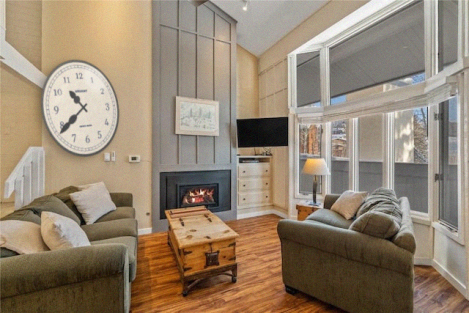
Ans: 10:39
